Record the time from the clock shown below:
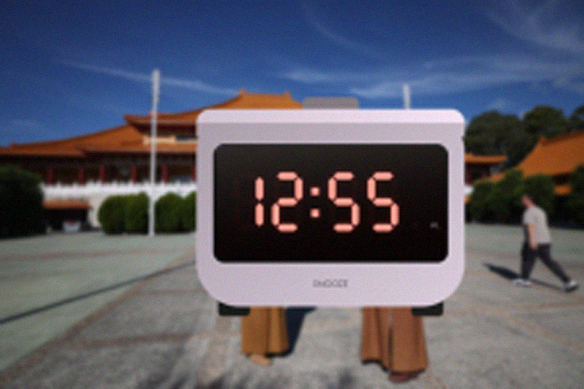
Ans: 12:55
